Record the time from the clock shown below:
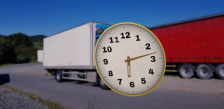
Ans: 6:13
